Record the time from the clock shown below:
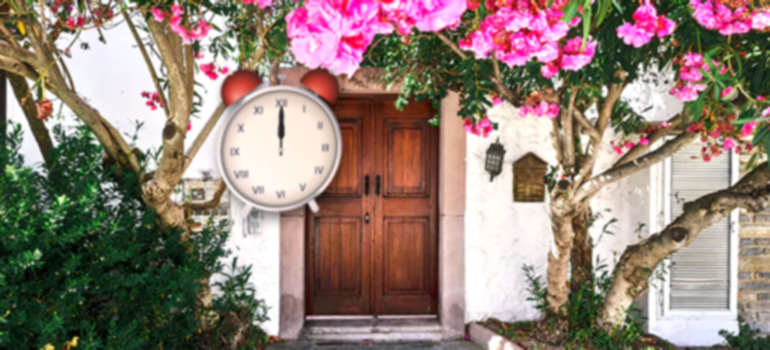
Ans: 12:00
